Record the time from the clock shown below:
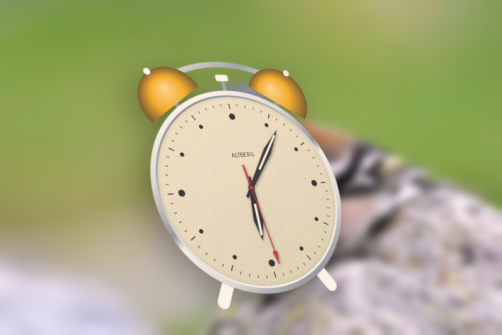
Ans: 6:06:29
